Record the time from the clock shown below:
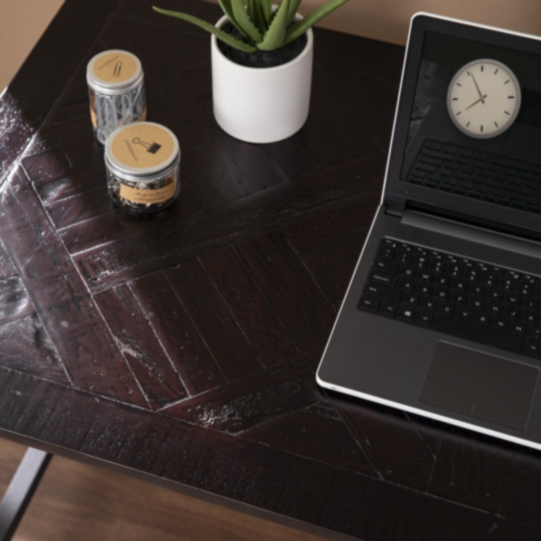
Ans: 7:56
